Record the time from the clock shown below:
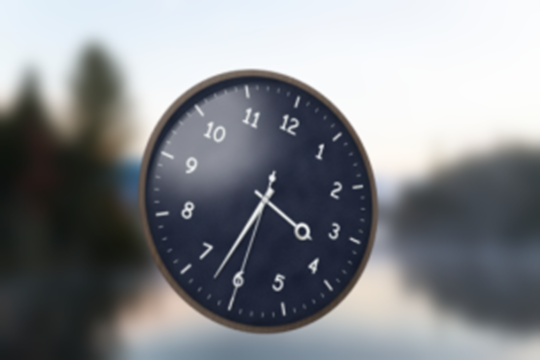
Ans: 3:32:30
